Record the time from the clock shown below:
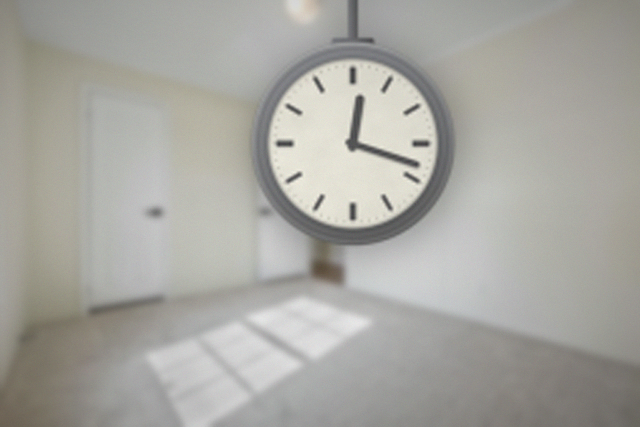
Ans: 12:18
